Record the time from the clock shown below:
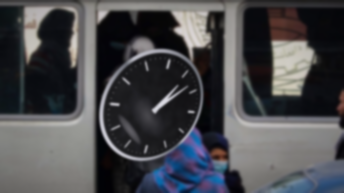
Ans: 1:08
